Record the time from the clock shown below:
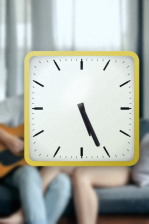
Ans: 5:26
